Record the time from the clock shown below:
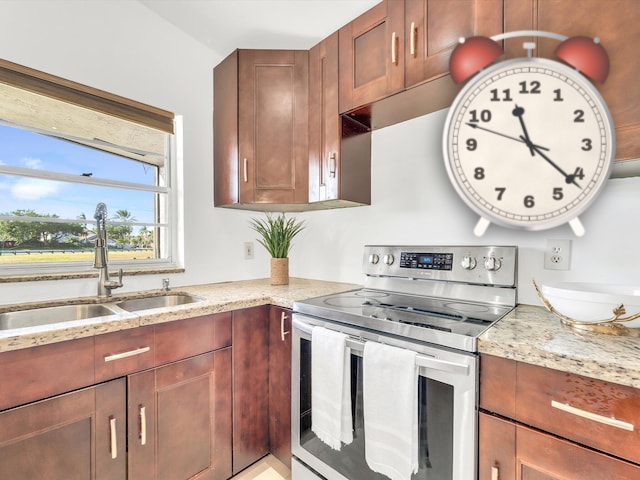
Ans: 11:21:48
